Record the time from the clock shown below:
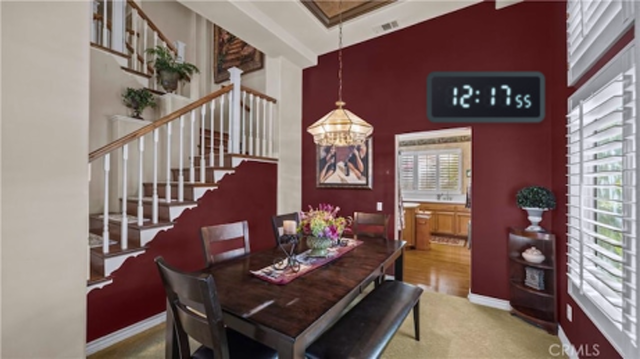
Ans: 12:17:55
